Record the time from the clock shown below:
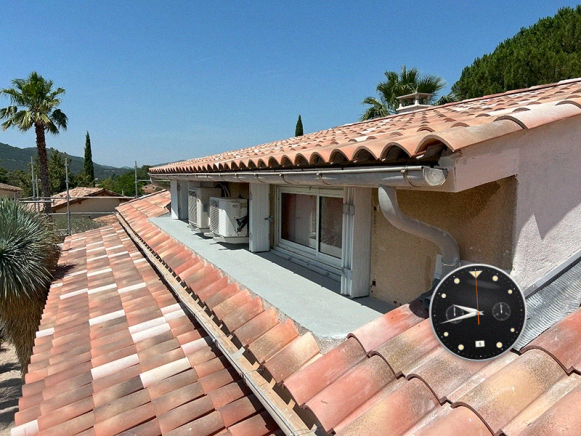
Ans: 9:43
